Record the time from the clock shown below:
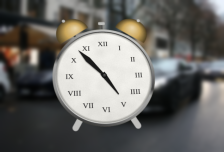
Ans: 4:53
